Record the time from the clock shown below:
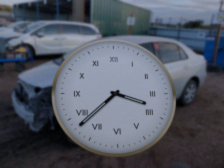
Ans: 3:38
